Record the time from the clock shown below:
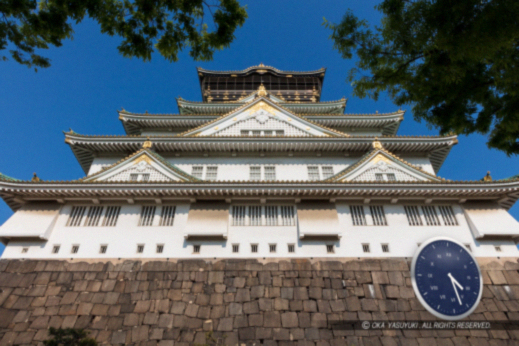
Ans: 4:27
